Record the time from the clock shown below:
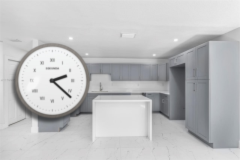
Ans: 2:22
